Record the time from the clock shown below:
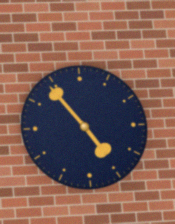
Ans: 4:54
